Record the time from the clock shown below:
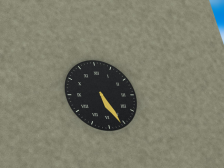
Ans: 5:26
